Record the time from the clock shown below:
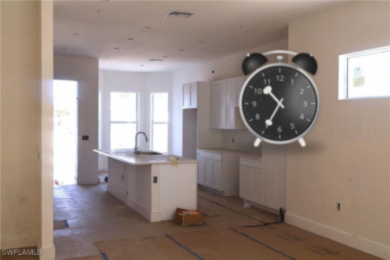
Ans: 10:35
